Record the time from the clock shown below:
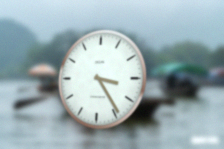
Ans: 3:24
